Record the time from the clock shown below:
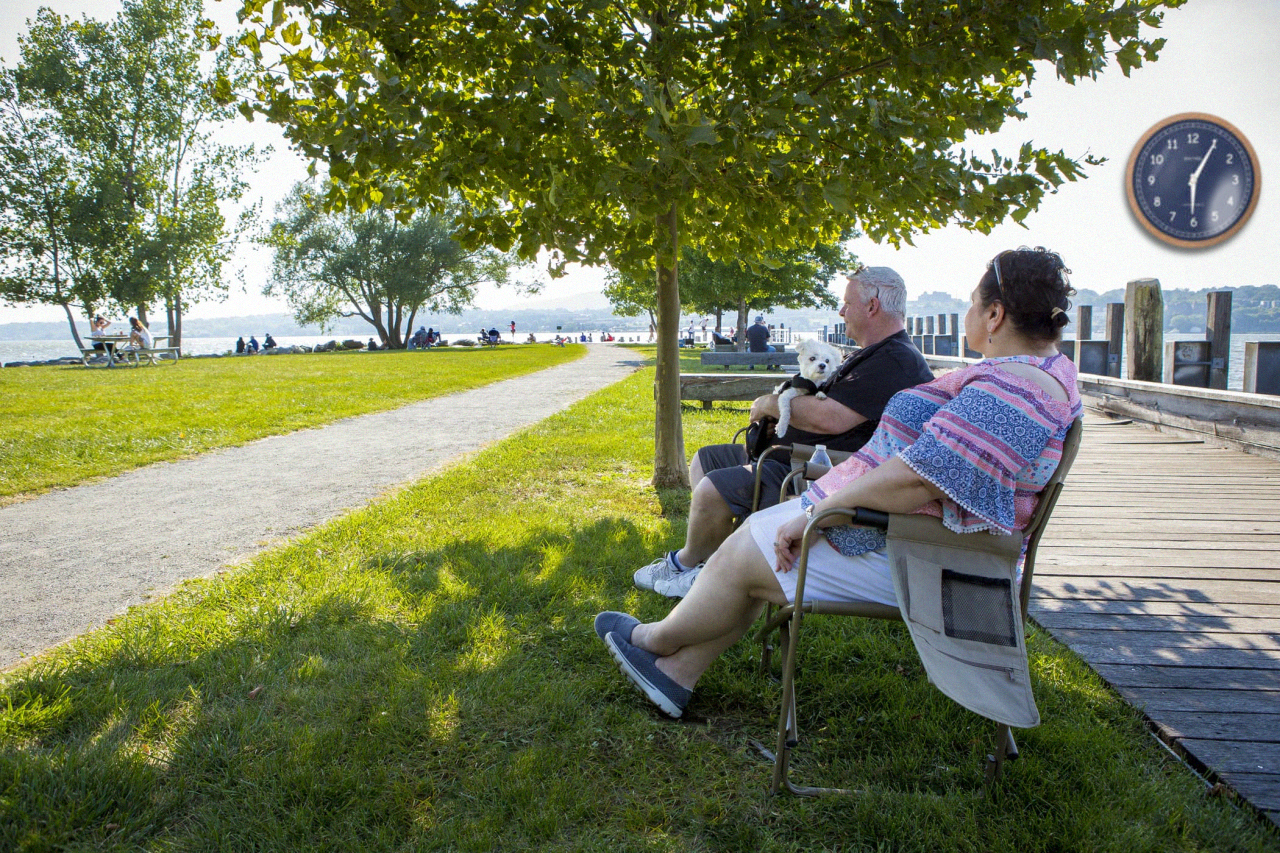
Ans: 6:05
